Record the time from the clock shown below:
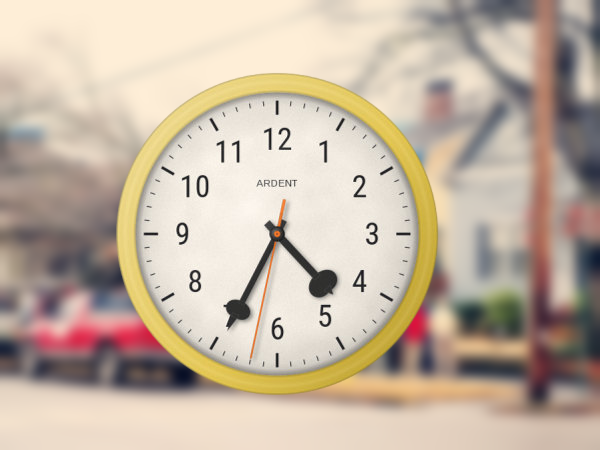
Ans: 4:34:32
